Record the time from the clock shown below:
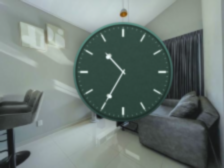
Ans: 10:35
